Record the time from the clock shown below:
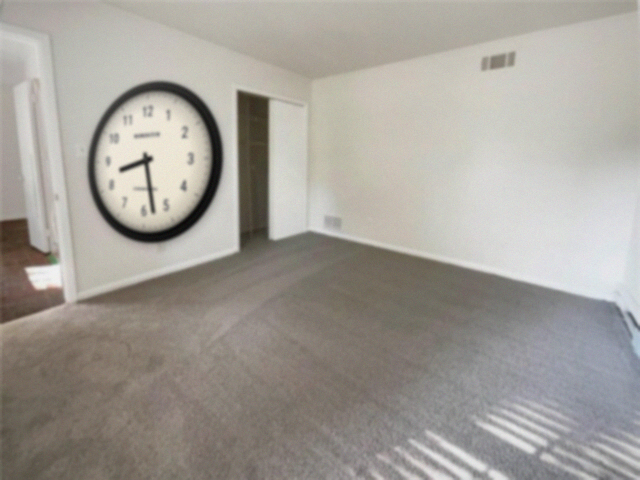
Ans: 8:28
